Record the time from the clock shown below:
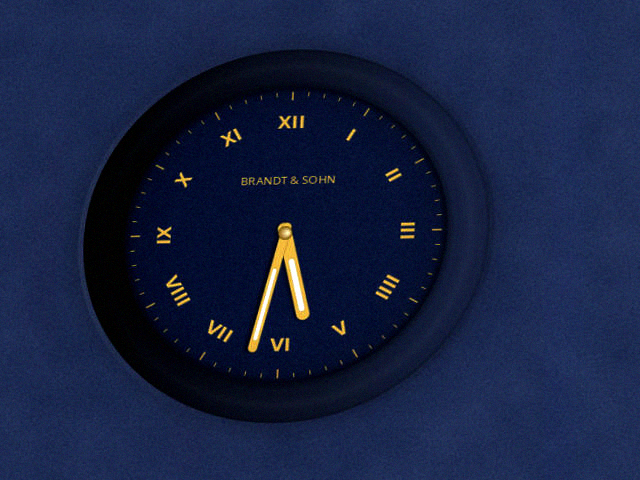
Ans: 5:32
